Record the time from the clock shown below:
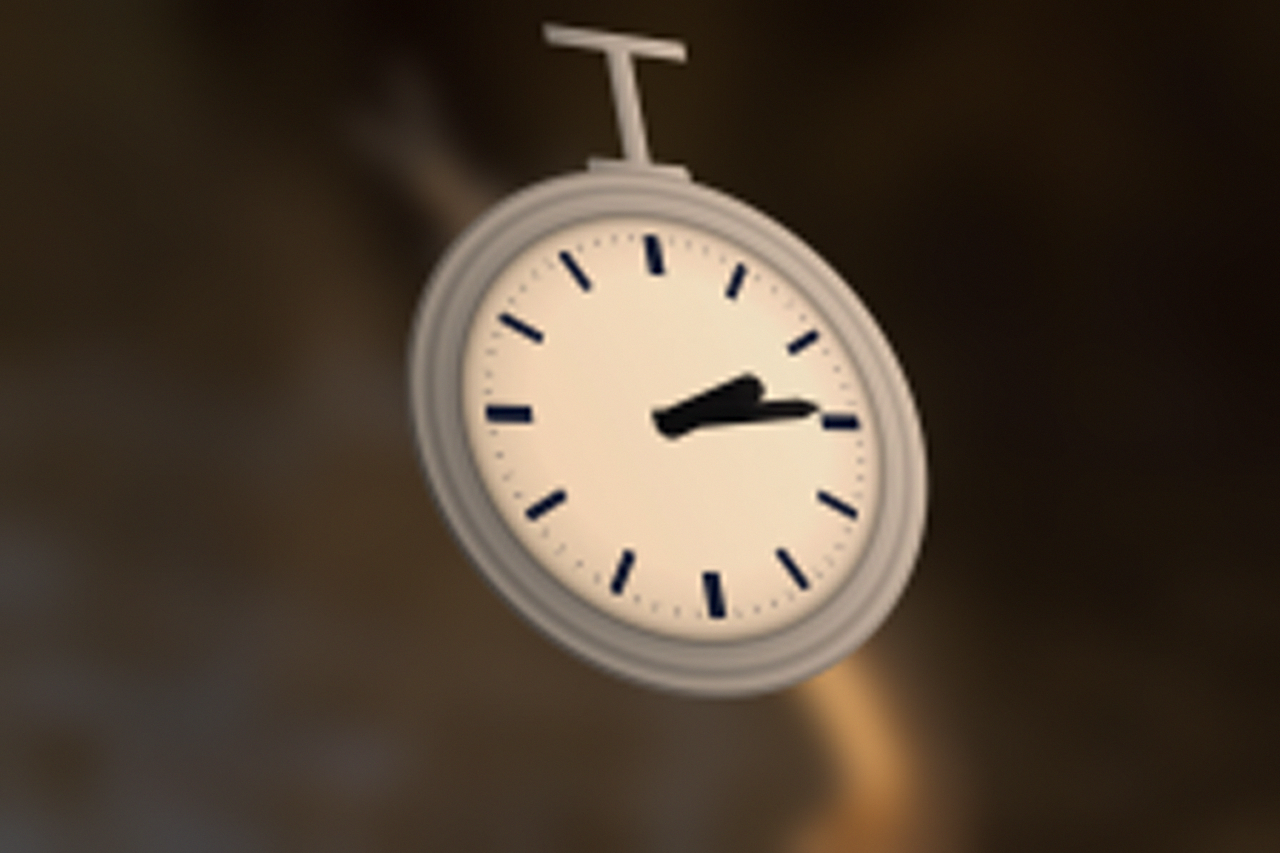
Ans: 2:14
